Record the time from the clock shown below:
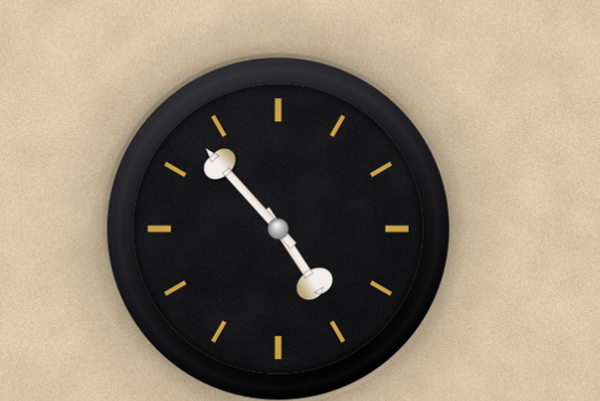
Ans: 4:53
